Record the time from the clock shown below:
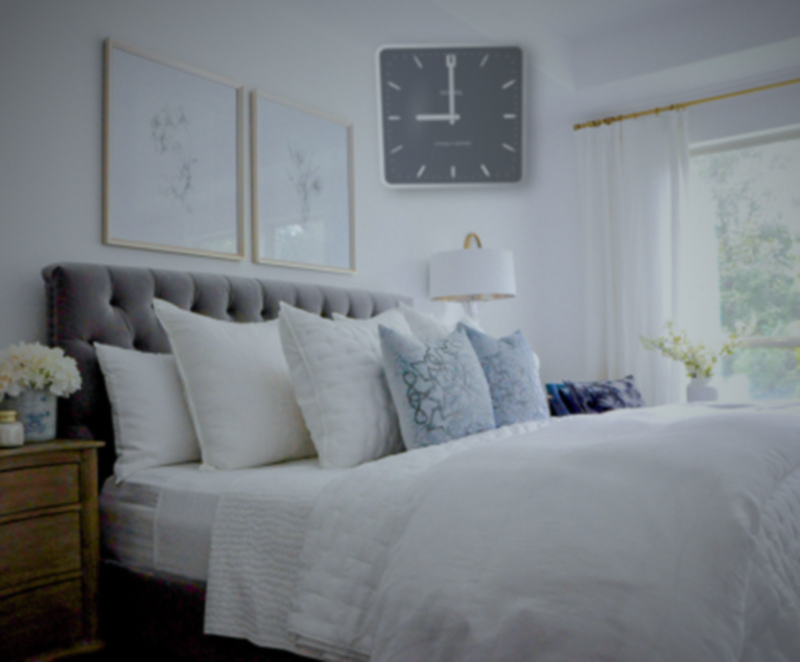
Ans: 9:00
